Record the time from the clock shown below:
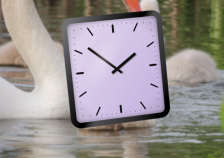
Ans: 1:52
